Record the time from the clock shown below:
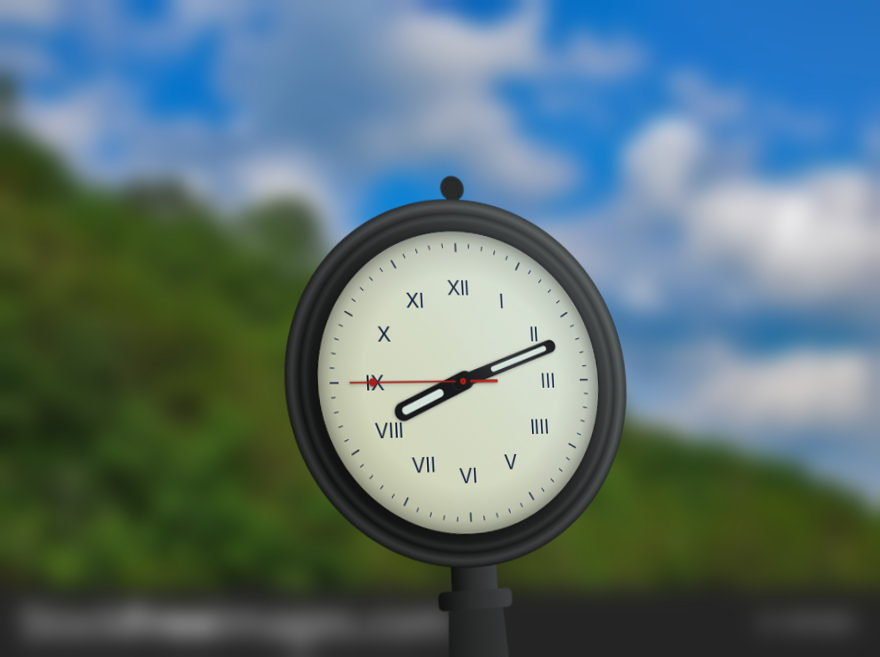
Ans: 8:11:45
